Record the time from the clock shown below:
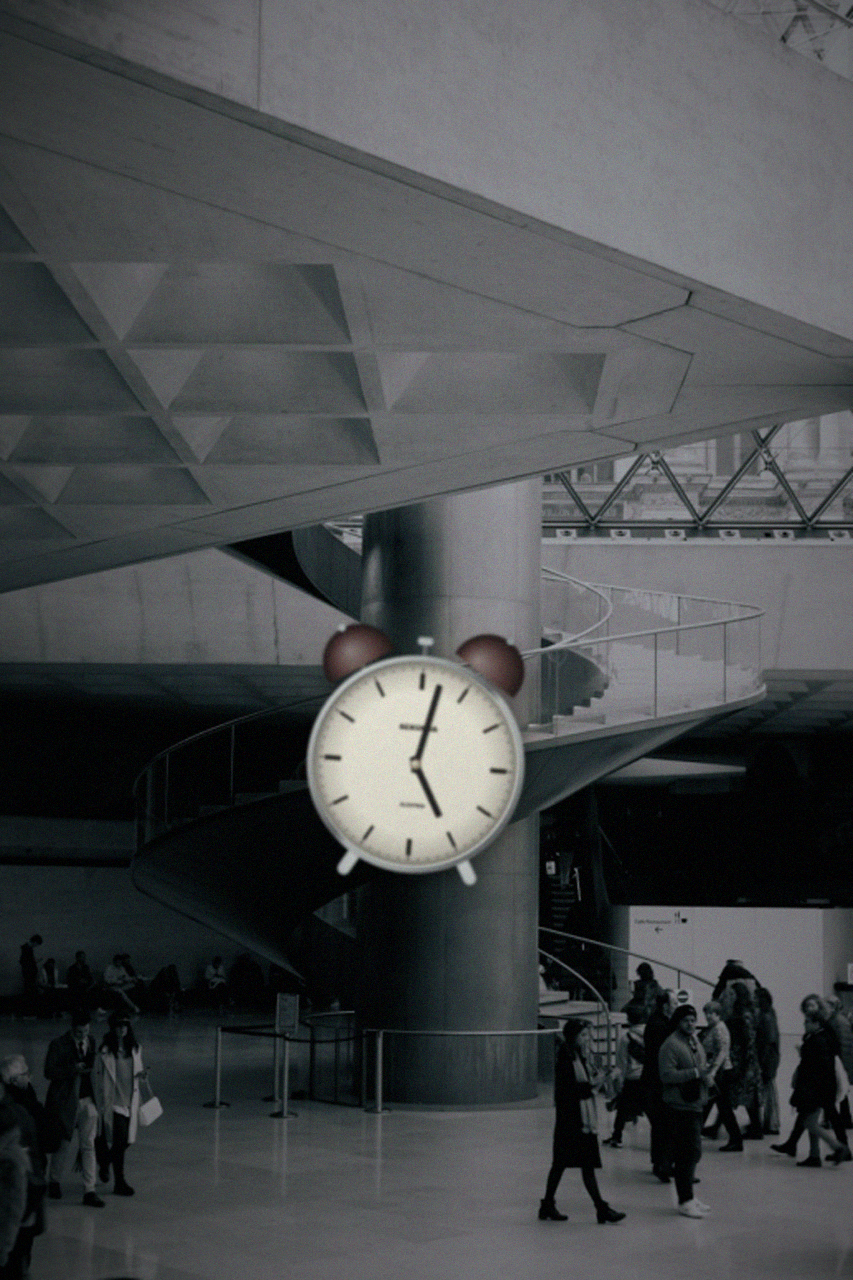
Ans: 5:02
